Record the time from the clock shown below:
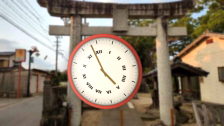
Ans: 4:58
